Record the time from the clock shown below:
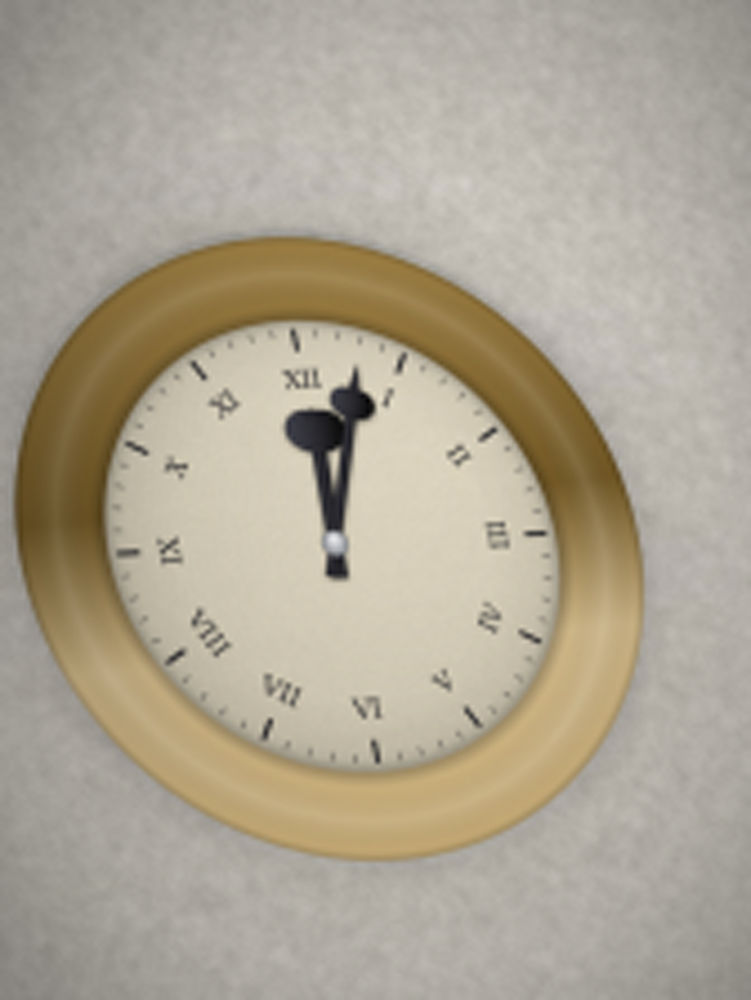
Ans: 12:03
